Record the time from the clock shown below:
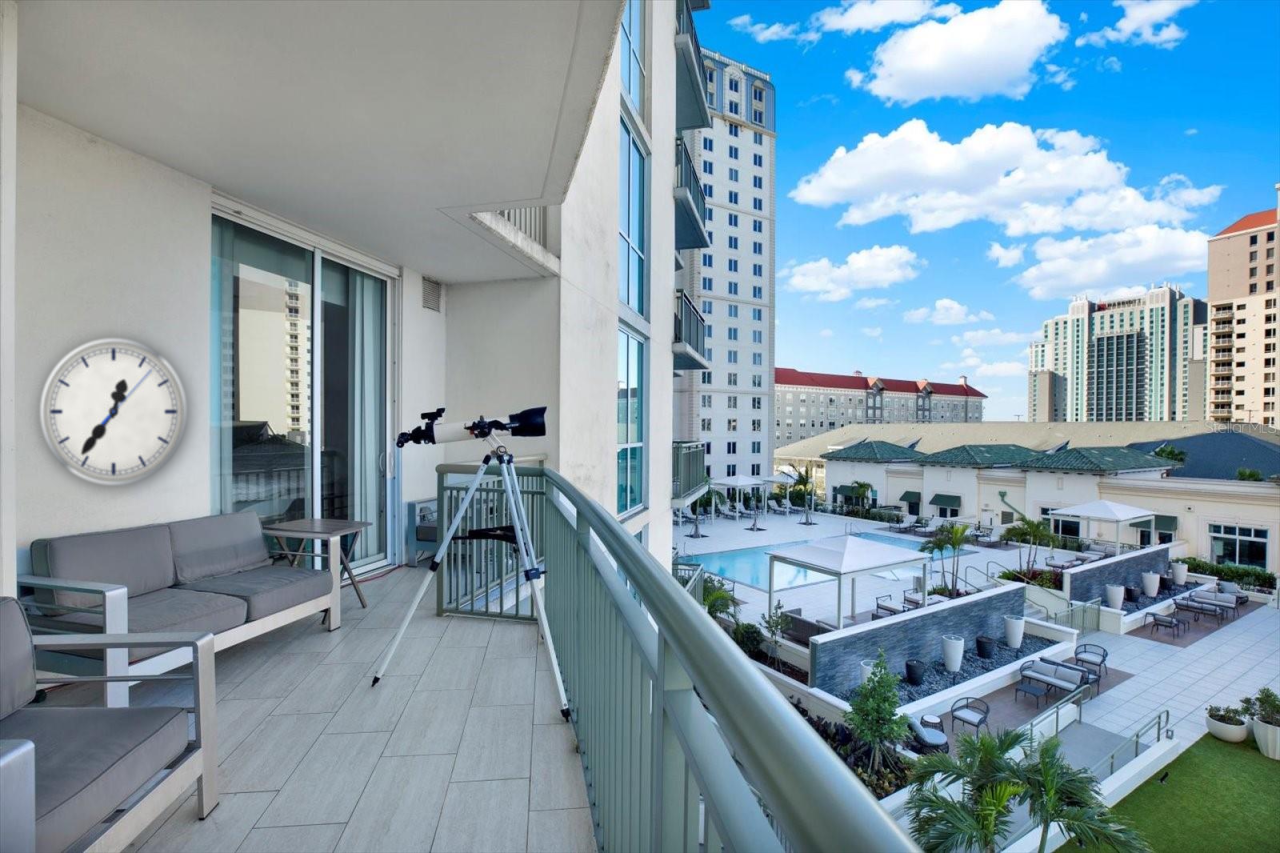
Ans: 12:36:07
